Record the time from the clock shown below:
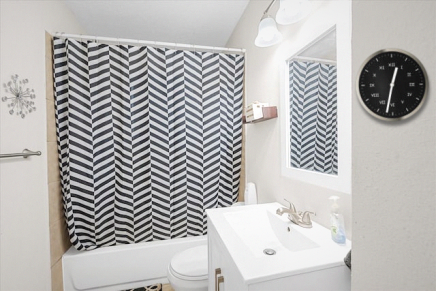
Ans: 12:32
